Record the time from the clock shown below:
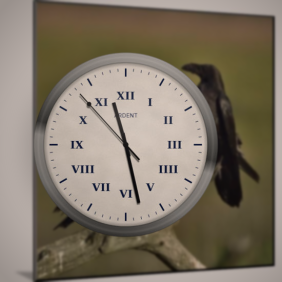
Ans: 11:27:53
